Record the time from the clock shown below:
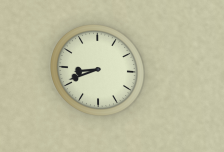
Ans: 8:41
